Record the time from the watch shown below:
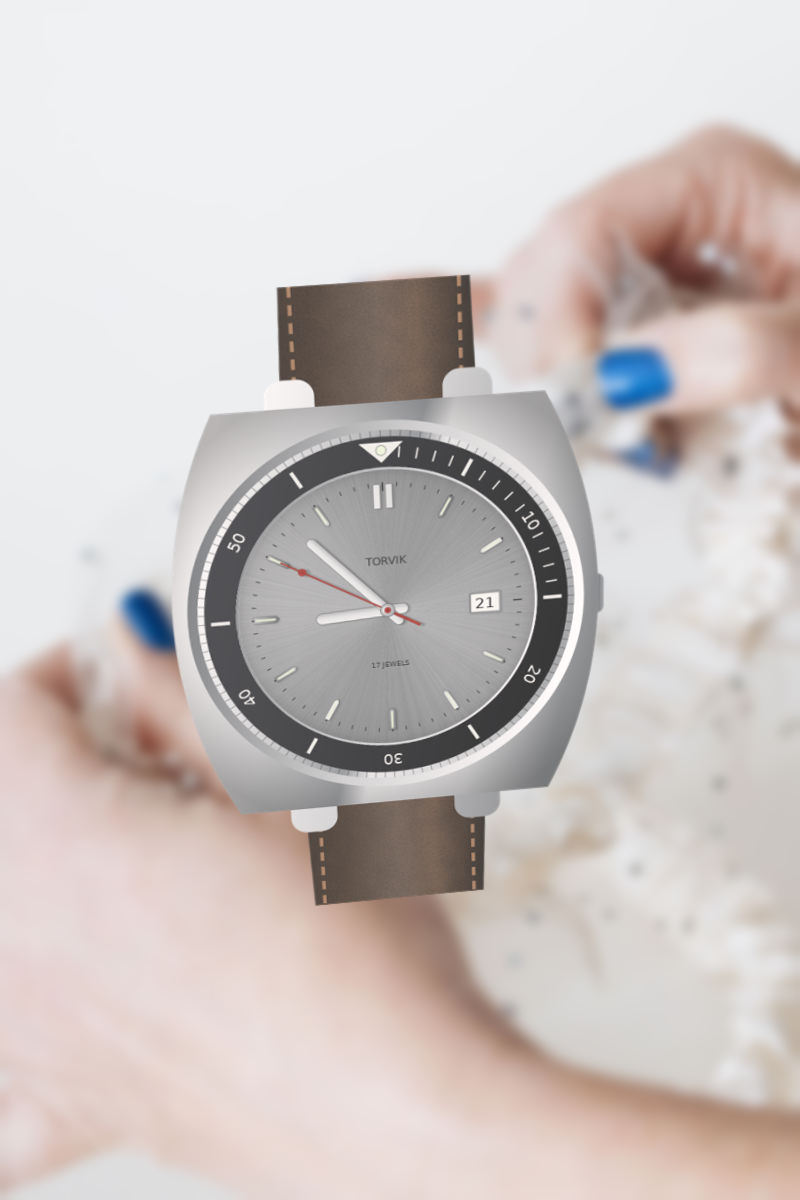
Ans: 8:52:50
